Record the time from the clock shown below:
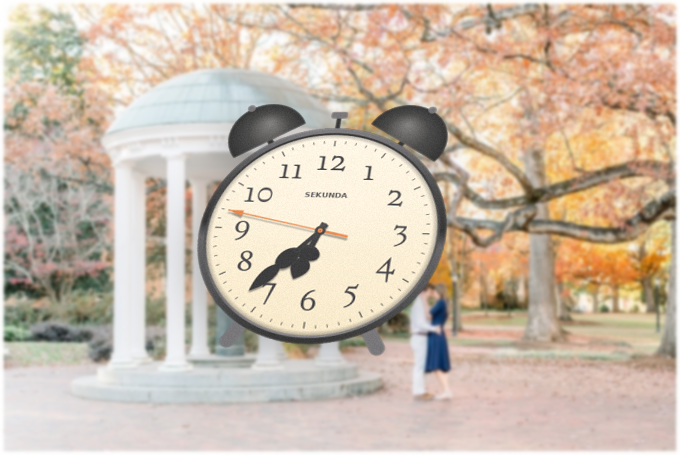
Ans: 6:36:47
